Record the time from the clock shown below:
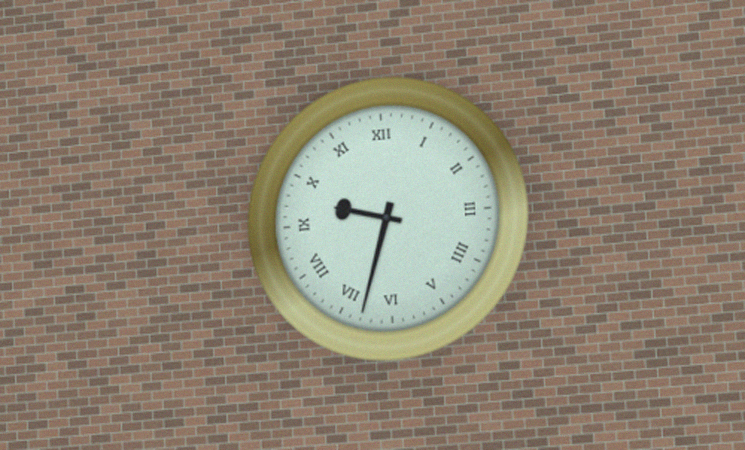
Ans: 9:33
